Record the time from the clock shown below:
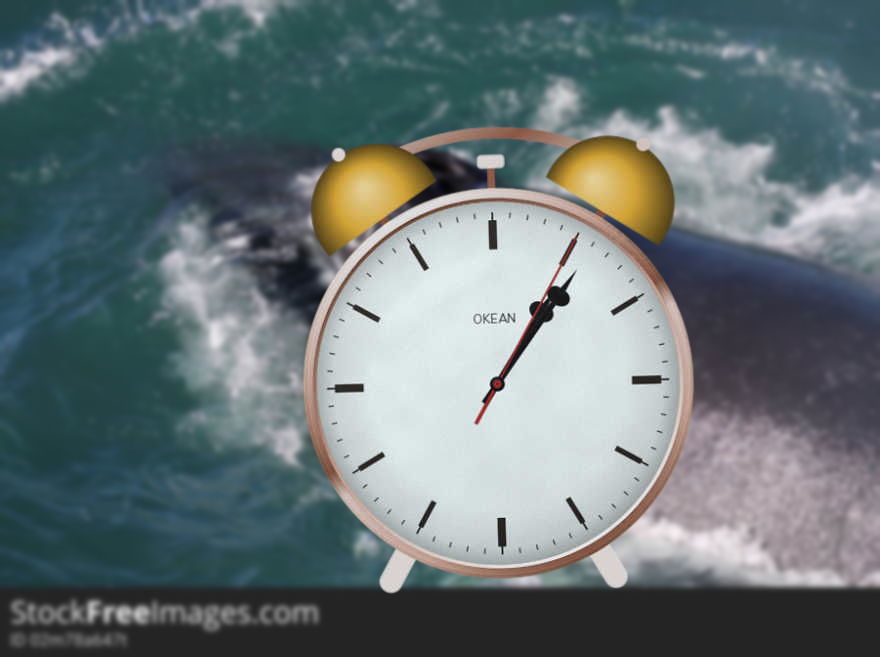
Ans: 1:06:05
